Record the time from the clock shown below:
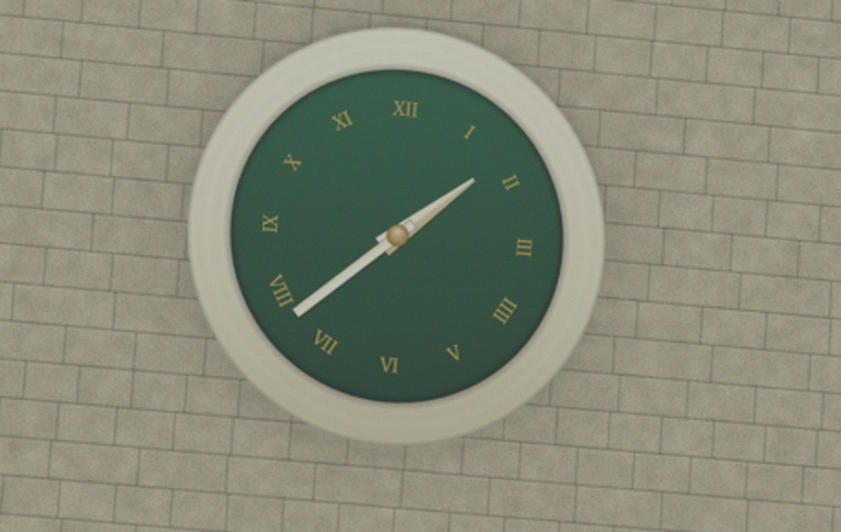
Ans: 1:38
